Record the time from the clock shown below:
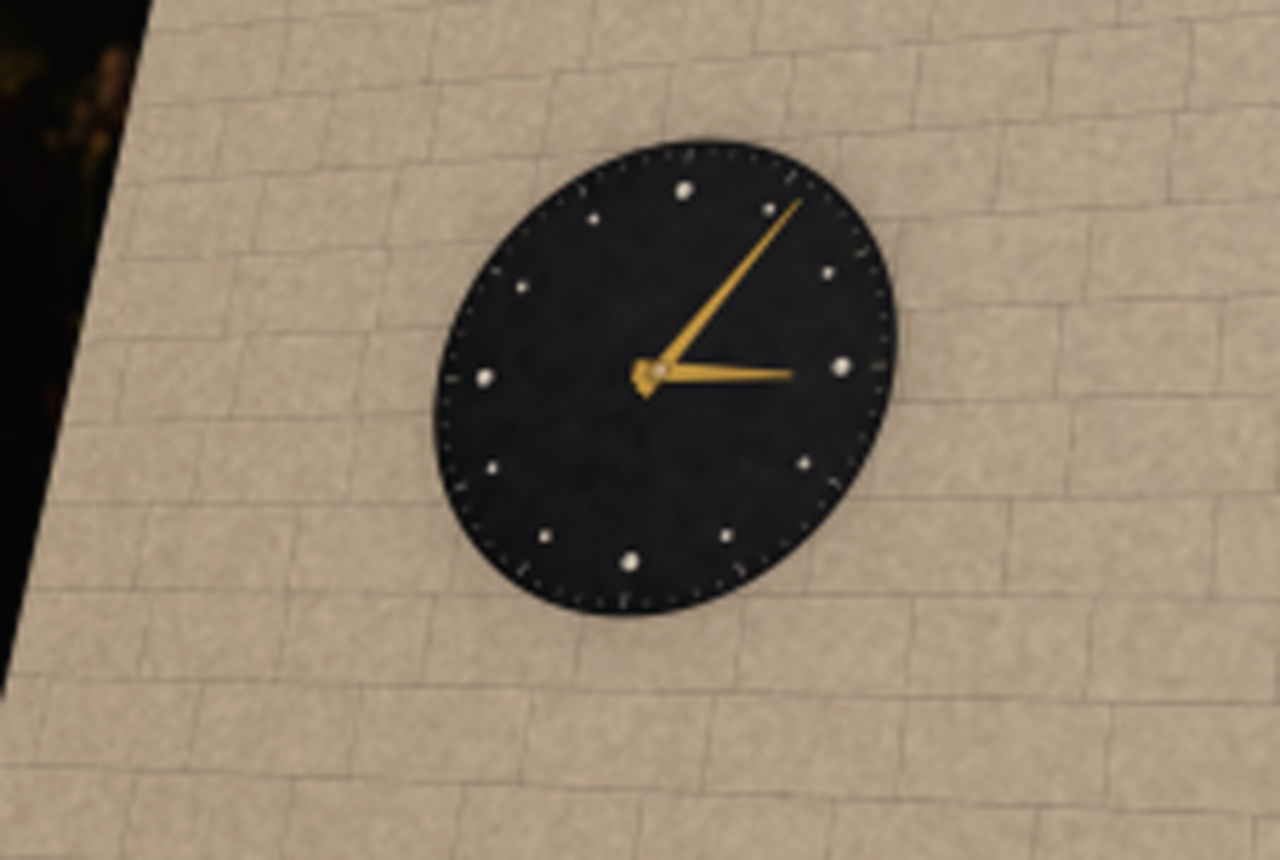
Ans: 3:06
